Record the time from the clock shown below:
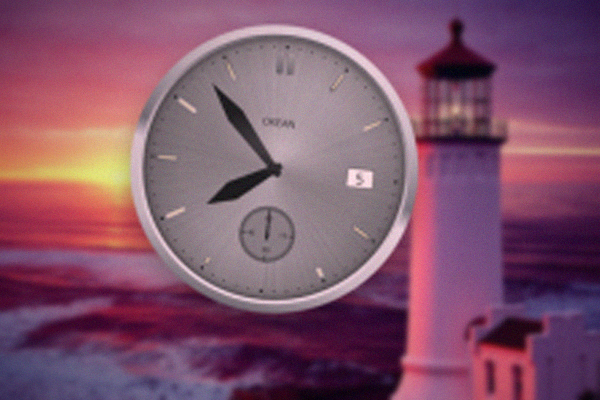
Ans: 7:53
